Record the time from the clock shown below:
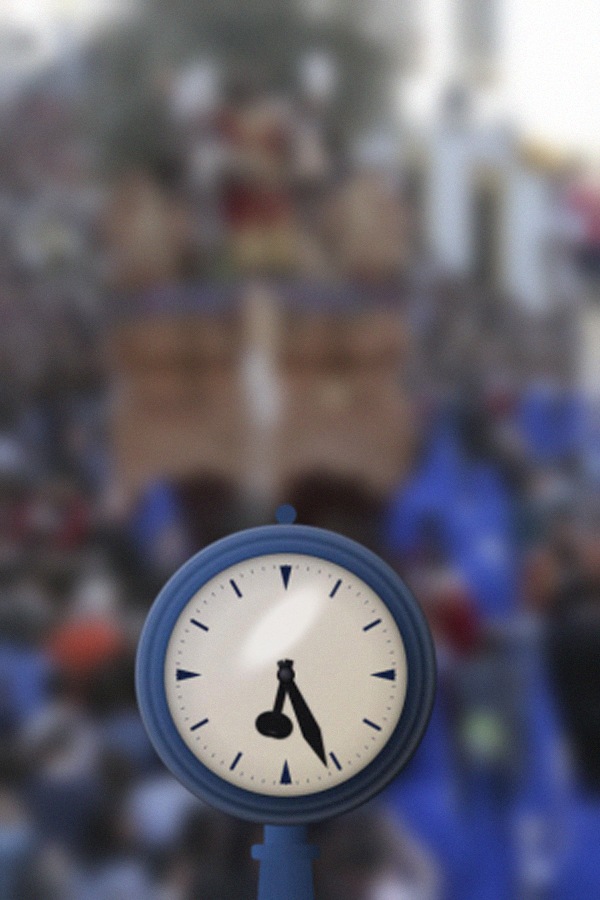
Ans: 6:26
